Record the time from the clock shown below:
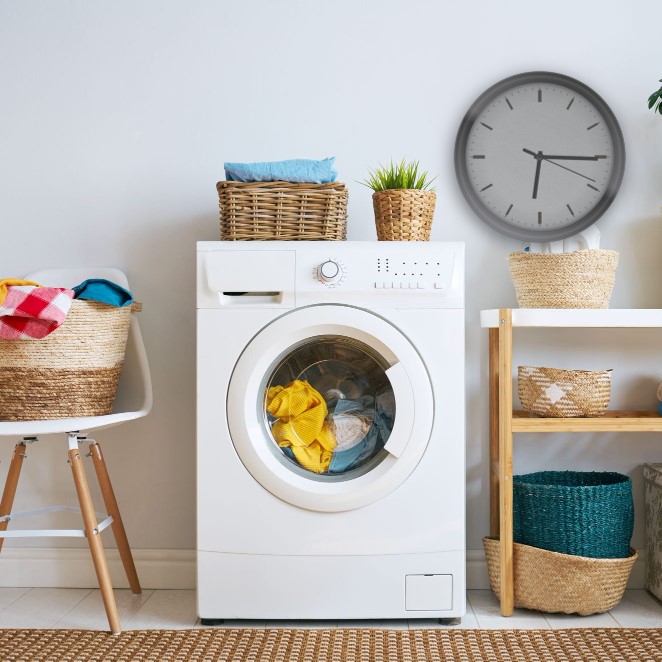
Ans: 6:15:19
